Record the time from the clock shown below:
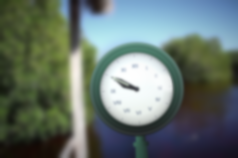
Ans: 9:50
